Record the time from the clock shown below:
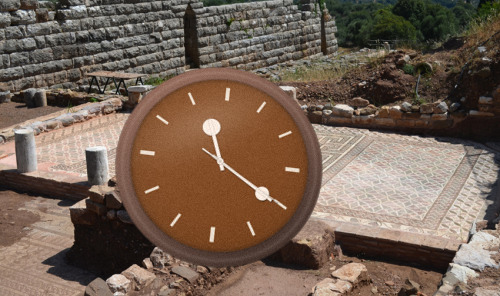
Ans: 11:20:20
